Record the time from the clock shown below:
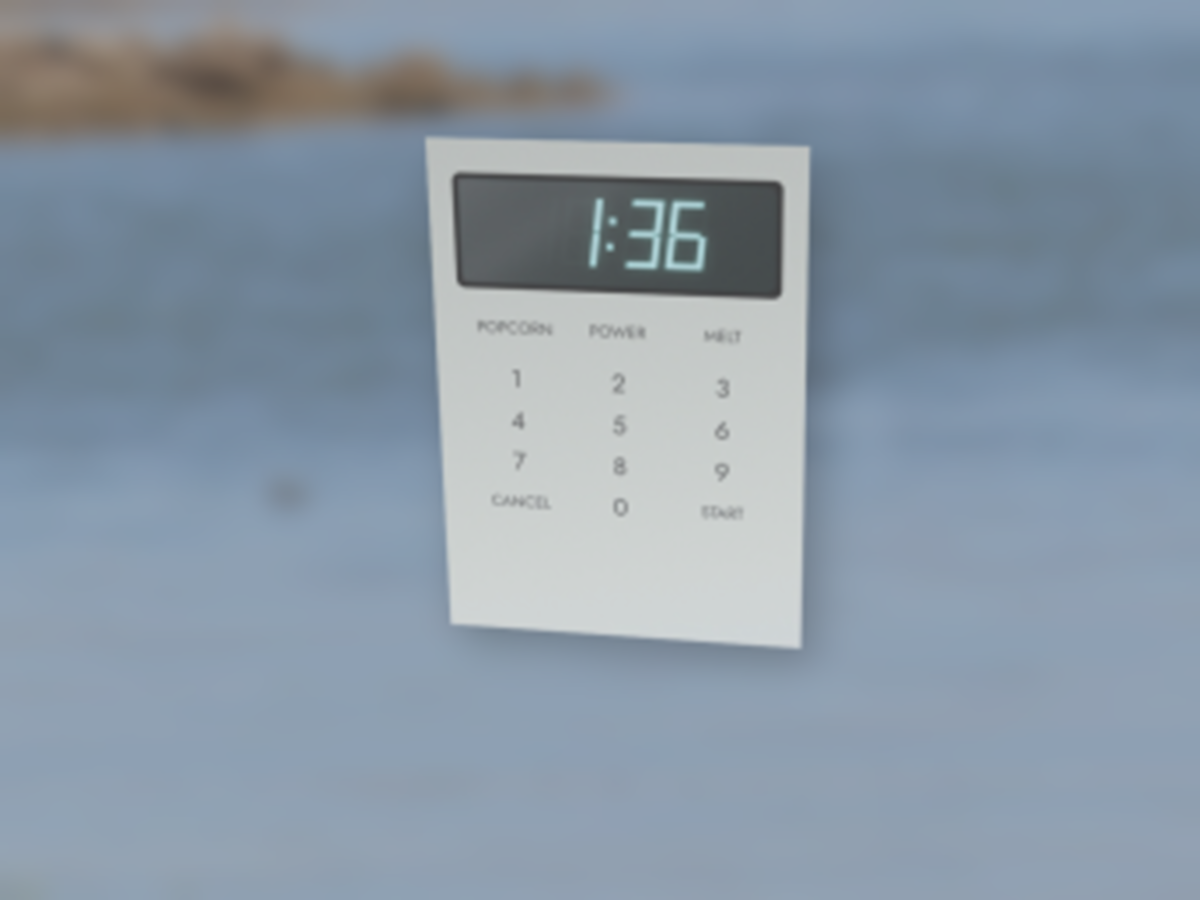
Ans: 1:36
